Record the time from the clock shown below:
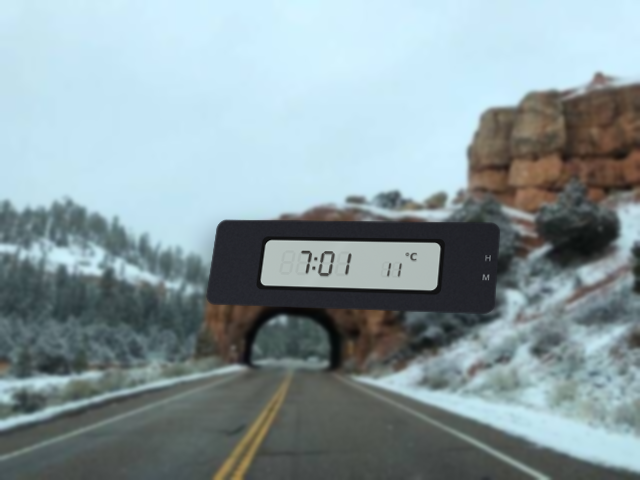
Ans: 7:01
